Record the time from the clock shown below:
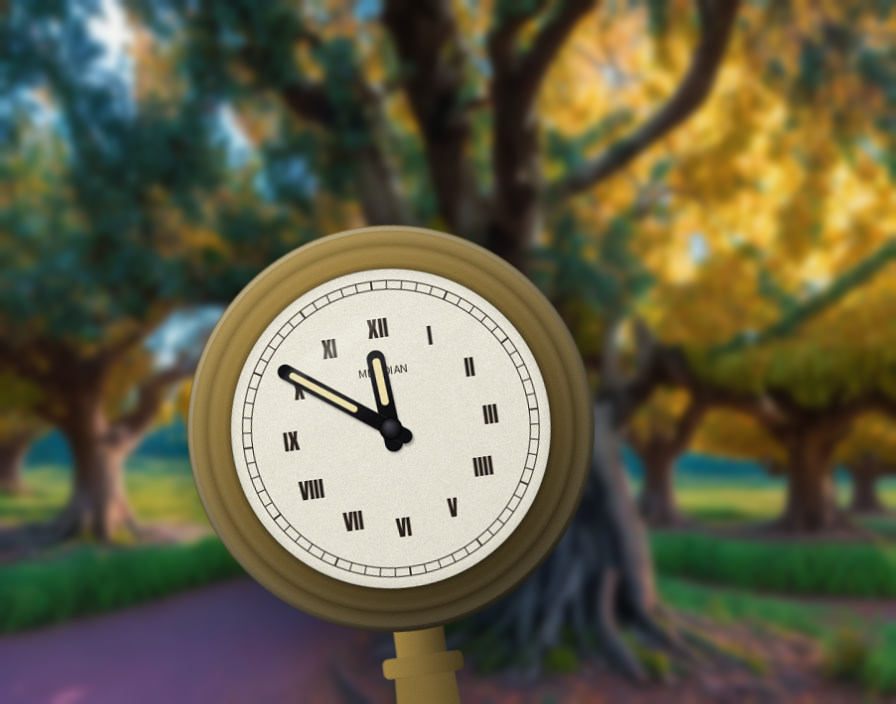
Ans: 11:51
